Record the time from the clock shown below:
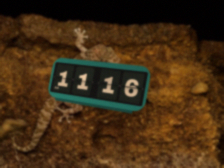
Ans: 11:16
